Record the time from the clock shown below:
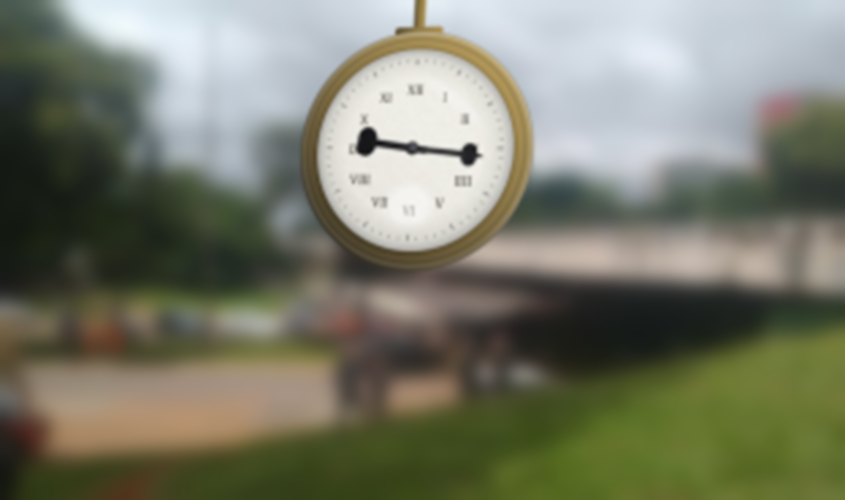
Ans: 9:16
